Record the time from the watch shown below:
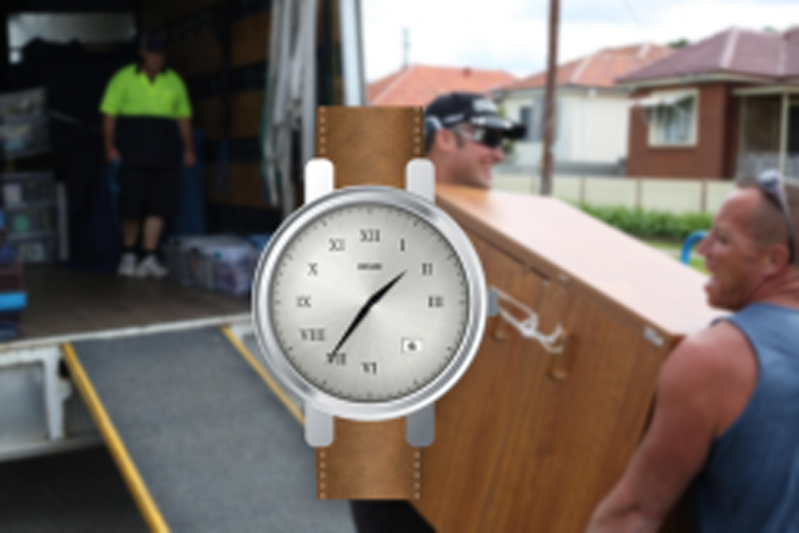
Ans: 1:36
